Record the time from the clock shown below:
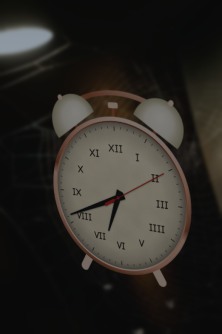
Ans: 6:41:10
